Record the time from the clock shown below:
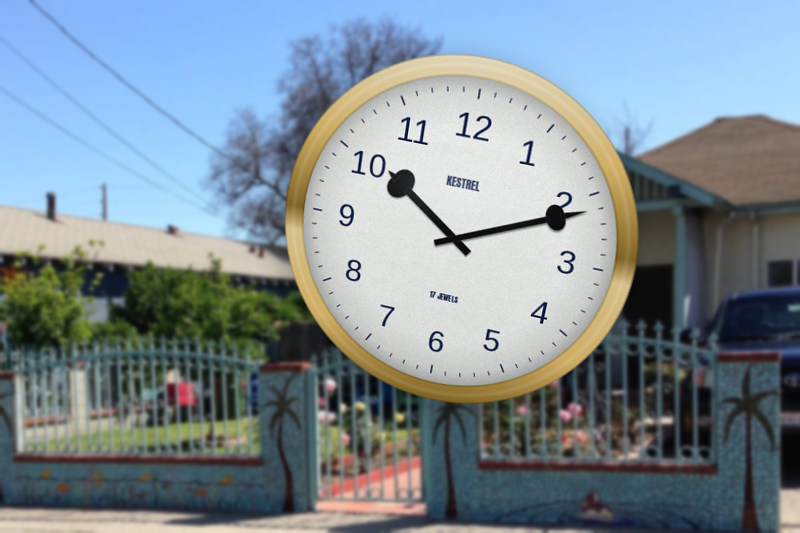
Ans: 10:11
